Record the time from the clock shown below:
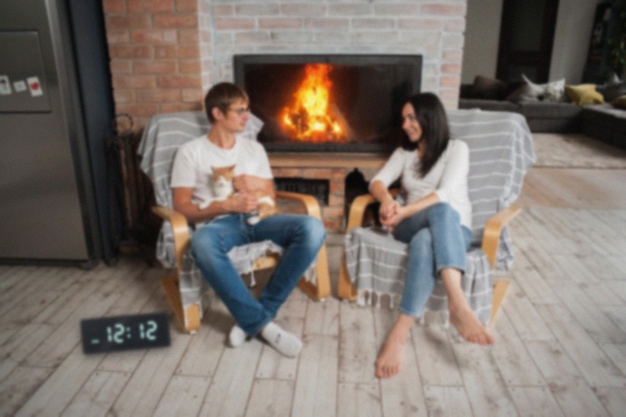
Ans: 12:12
